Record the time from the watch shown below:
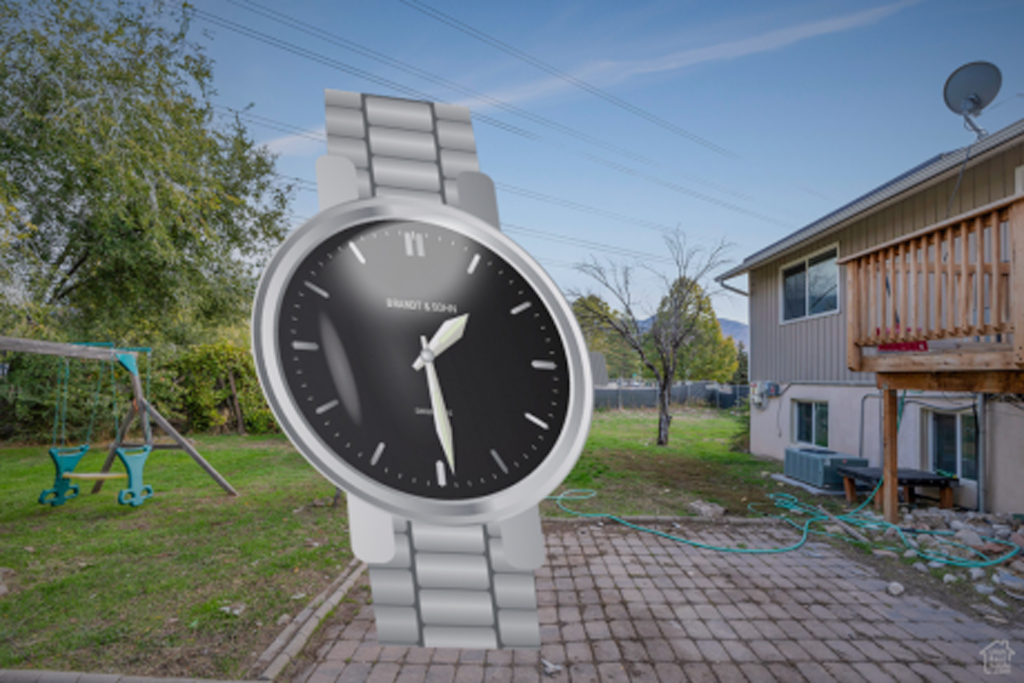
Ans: 1:29
